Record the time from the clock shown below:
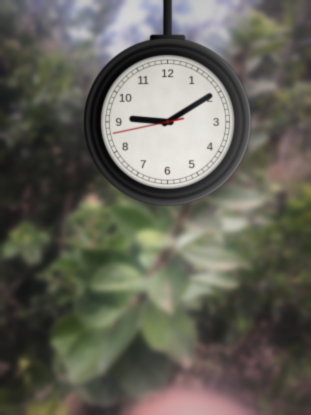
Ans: 9:09:43
